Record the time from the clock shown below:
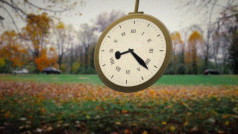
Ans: 8:22
